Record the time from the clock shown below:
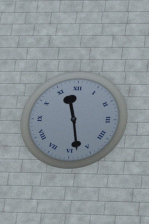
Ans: 11:28
